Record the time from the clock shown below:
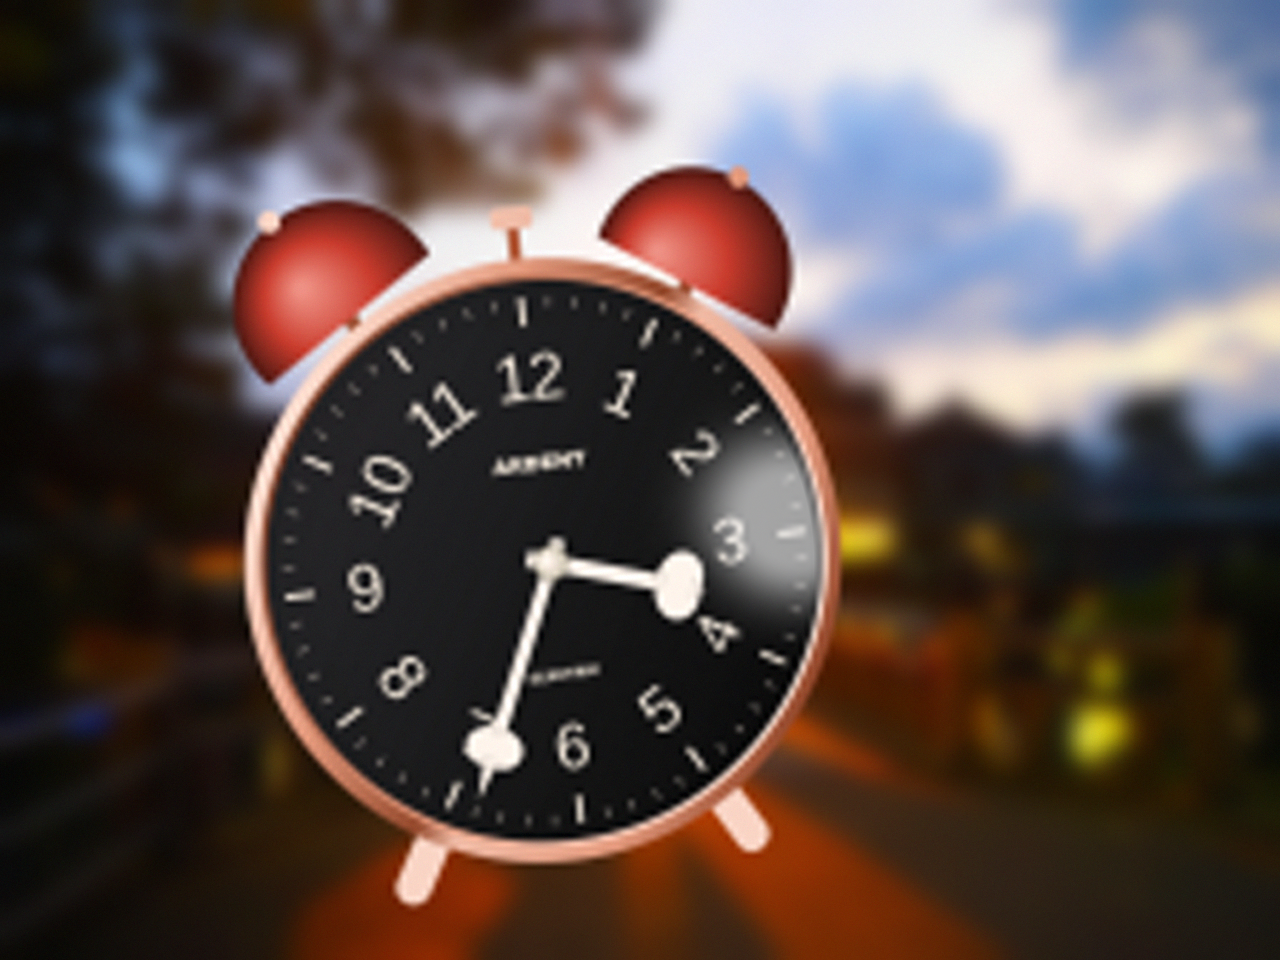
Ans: 3:34
